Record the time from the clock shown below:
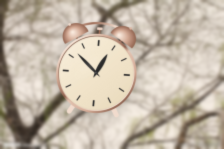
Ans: 12:52
